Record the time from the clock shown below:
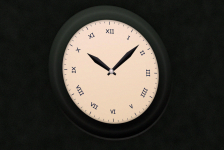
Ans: 10:08
